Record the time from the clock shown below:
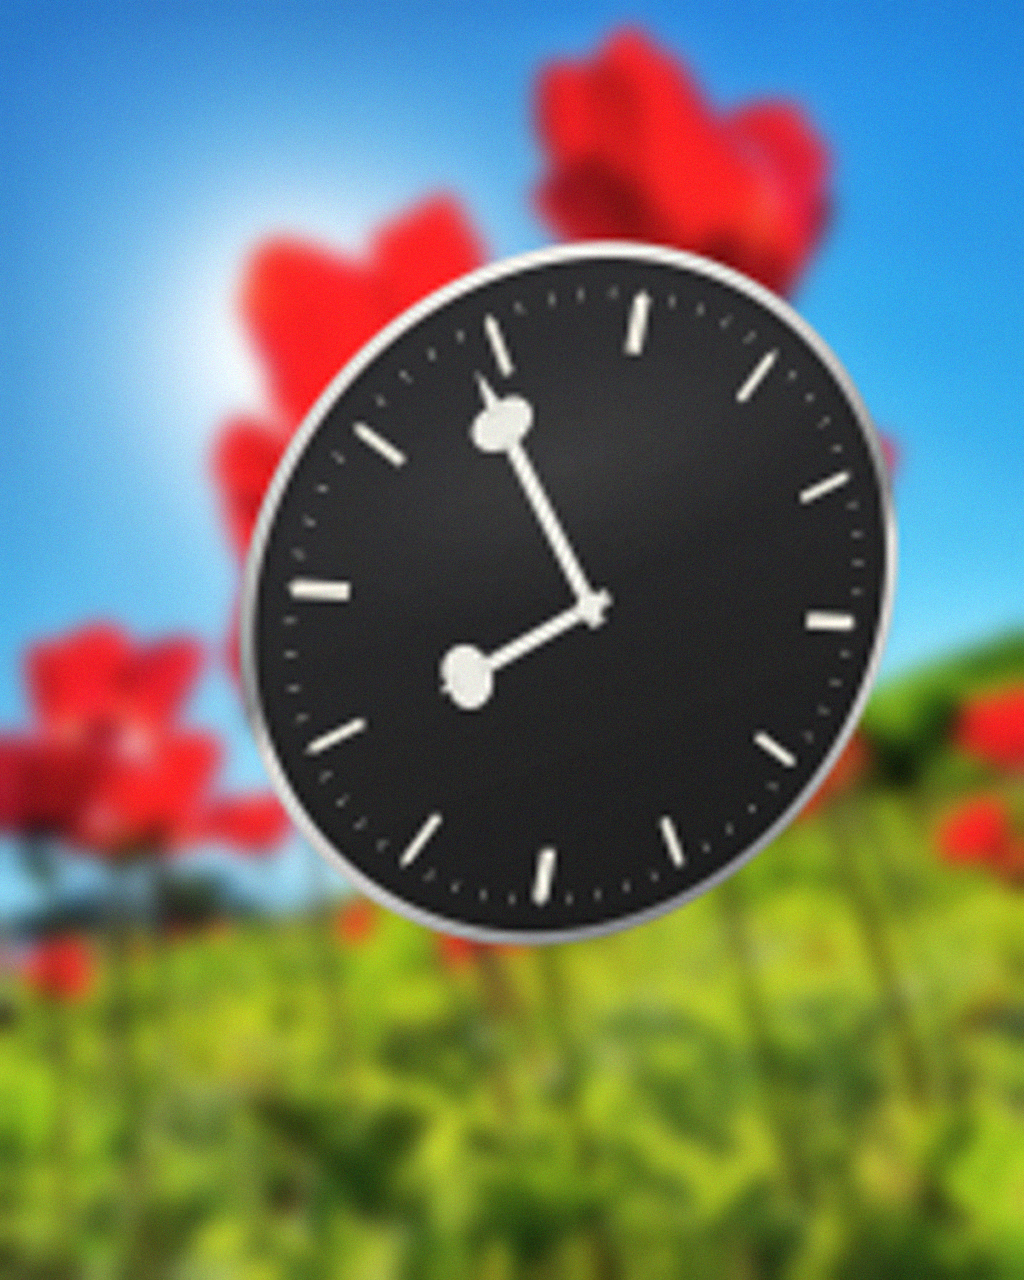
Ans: 7:54
